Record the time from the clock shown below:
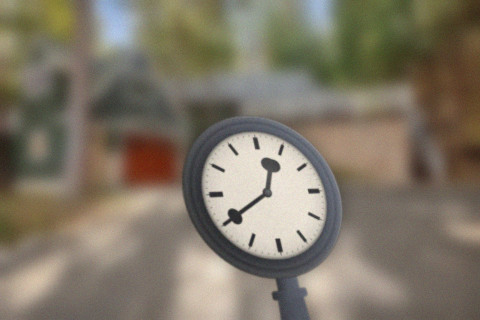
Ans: 12:40
